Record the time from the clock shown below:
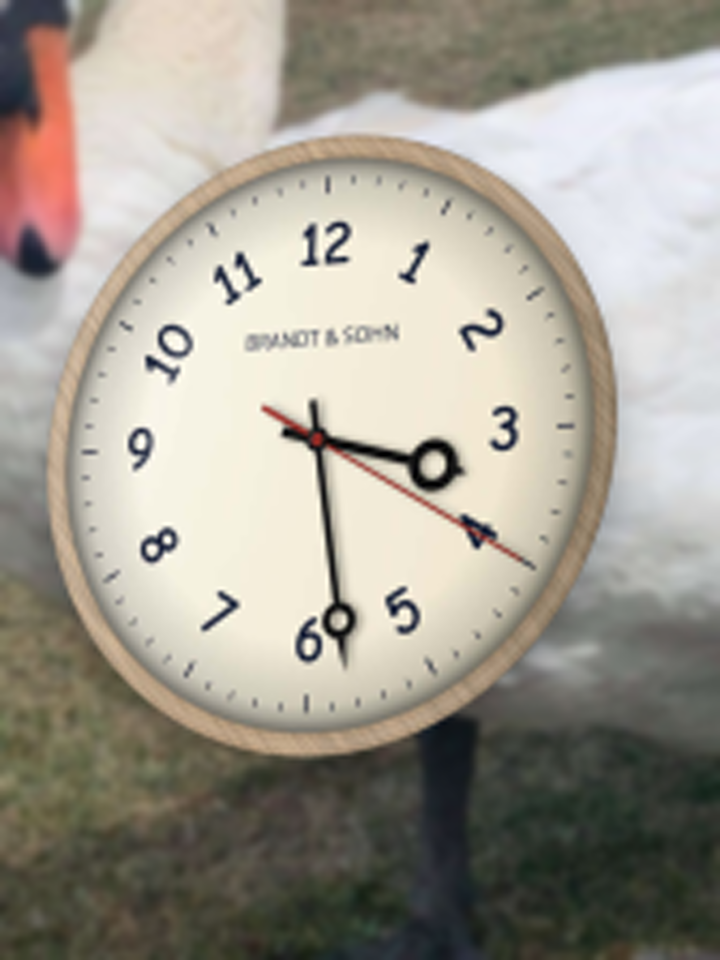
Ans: 3:28:20
